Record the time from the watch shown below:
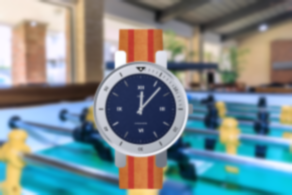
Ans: 12:07
